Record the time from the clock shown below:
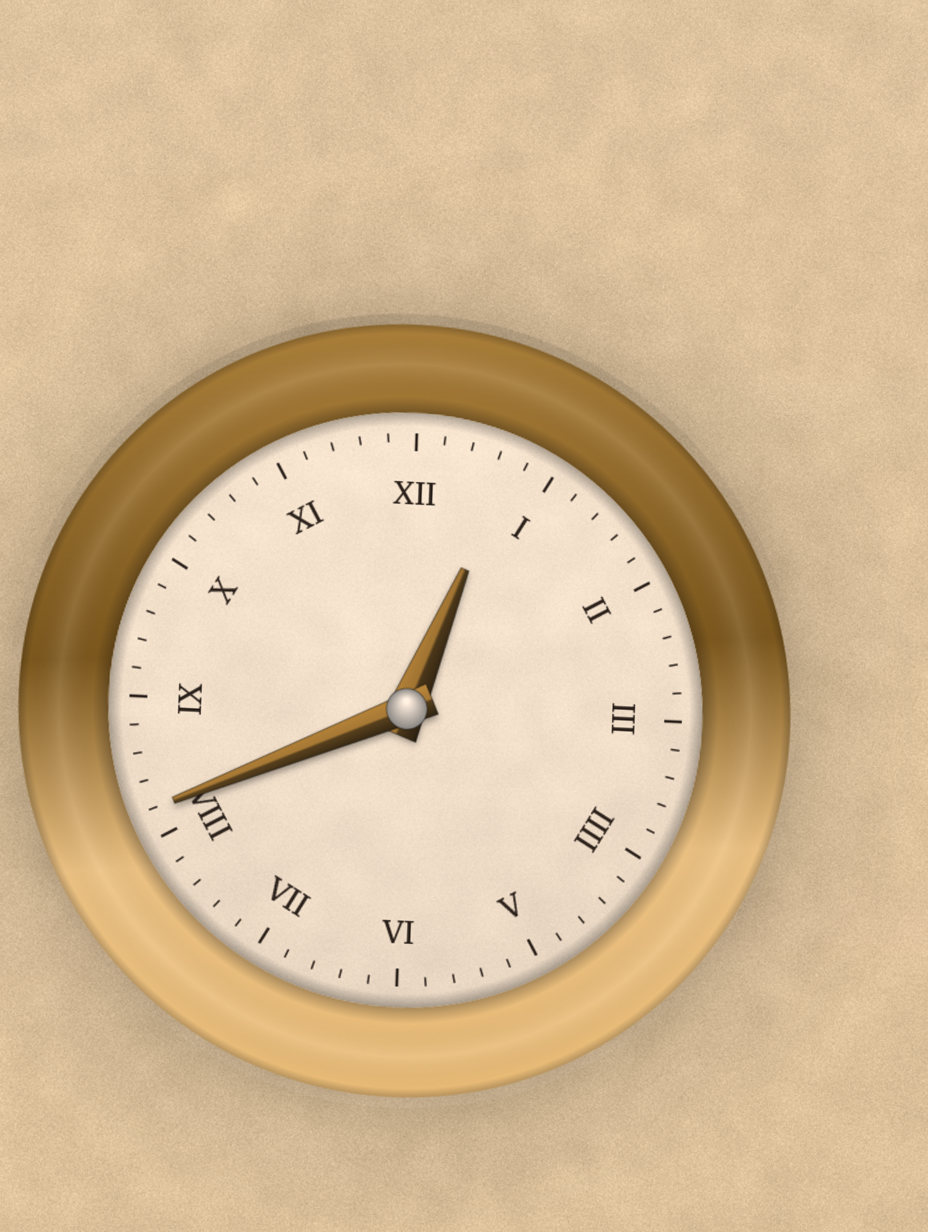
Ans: 12:41
